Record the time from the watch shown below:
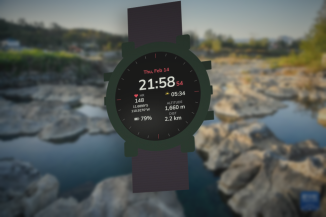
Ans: 21:58
